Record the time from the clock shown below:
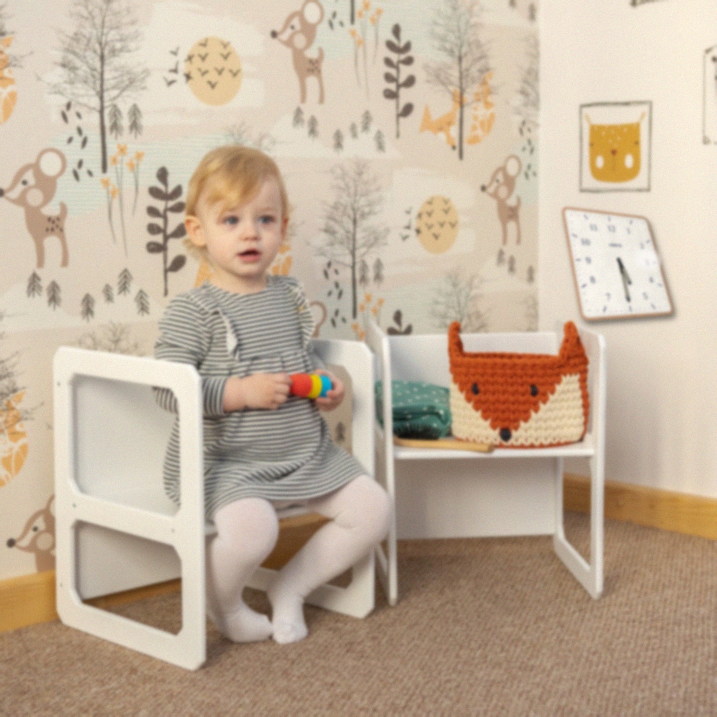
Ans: 5:30
